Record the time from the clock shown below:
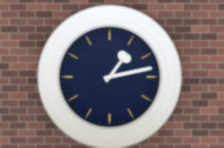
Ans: 1:13
